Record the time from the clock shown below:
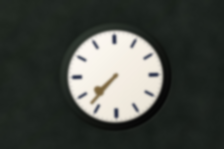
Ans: 7:37
